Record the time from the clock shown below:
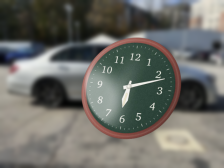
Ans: 6:12
